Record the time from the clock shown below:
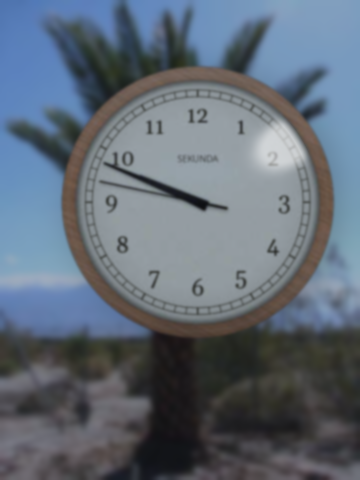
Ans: 9:48:47
